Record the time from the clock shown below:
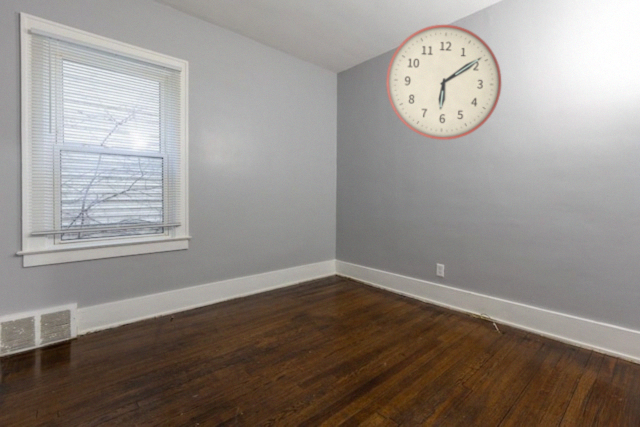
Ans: 6:09
